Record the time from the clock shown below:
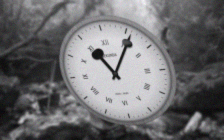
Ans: 11:06
